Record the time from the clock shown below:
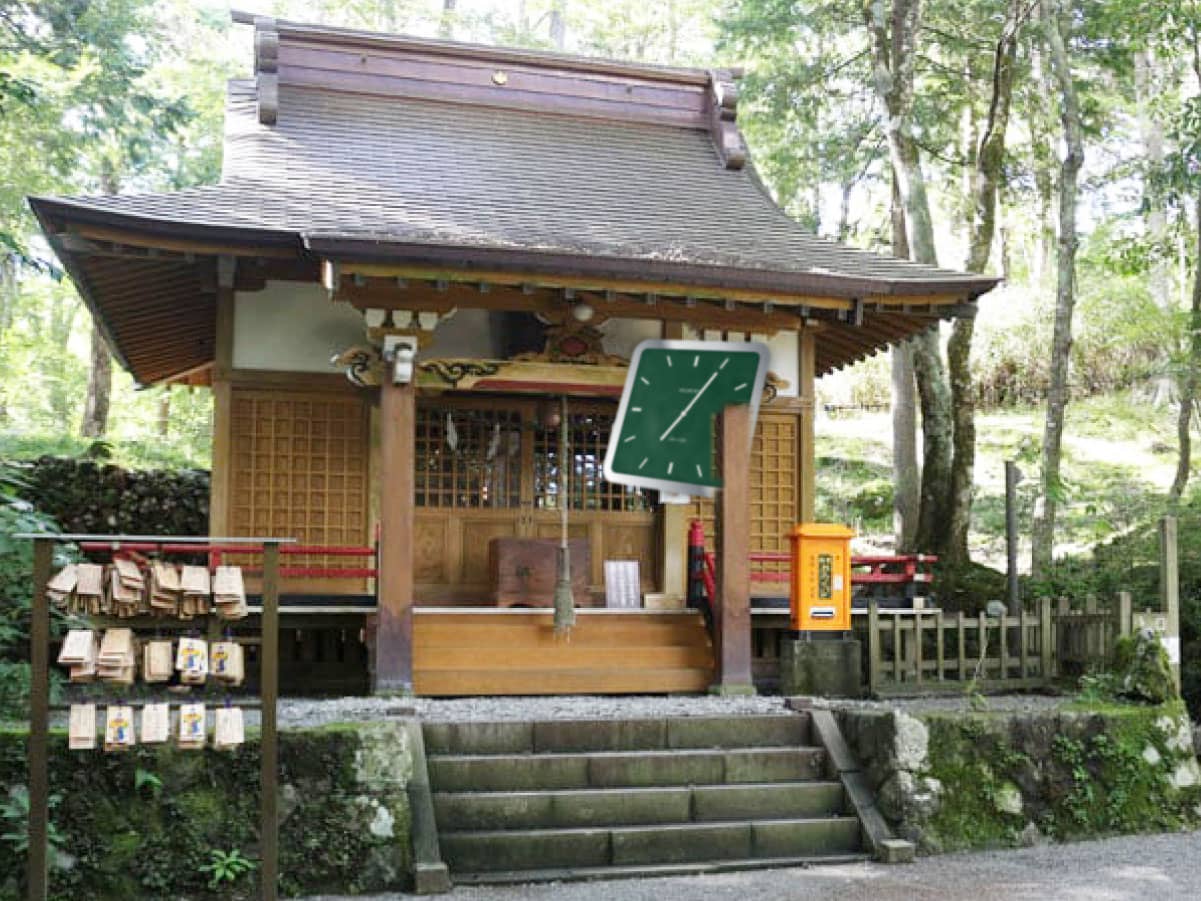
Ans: 7:05
